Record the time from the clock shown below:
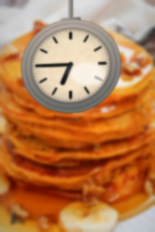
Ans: 6:45
